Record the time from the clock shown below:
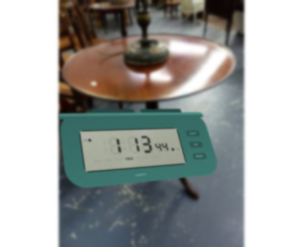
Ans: 1:13
